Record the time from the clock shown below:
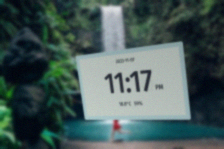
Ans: 11:17
